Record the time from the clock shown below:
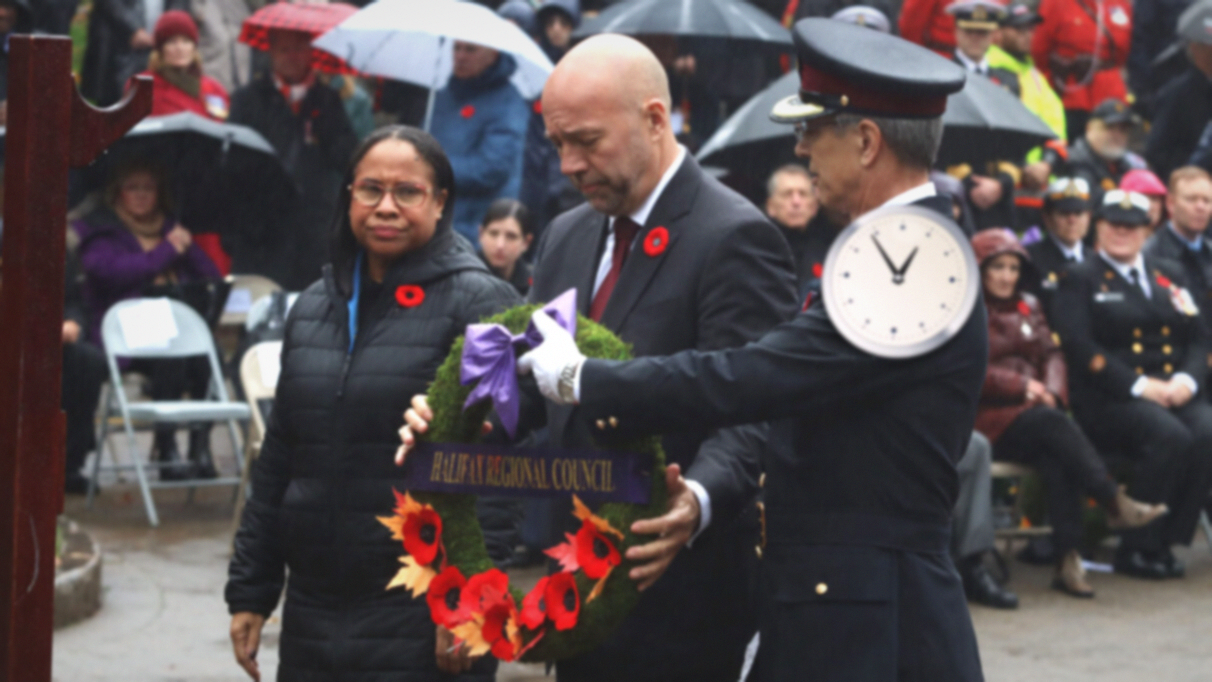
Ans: 12:54
